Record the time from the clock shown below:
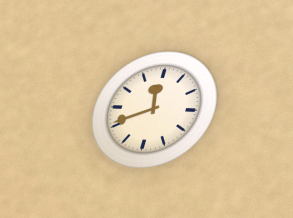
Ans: 11:41
